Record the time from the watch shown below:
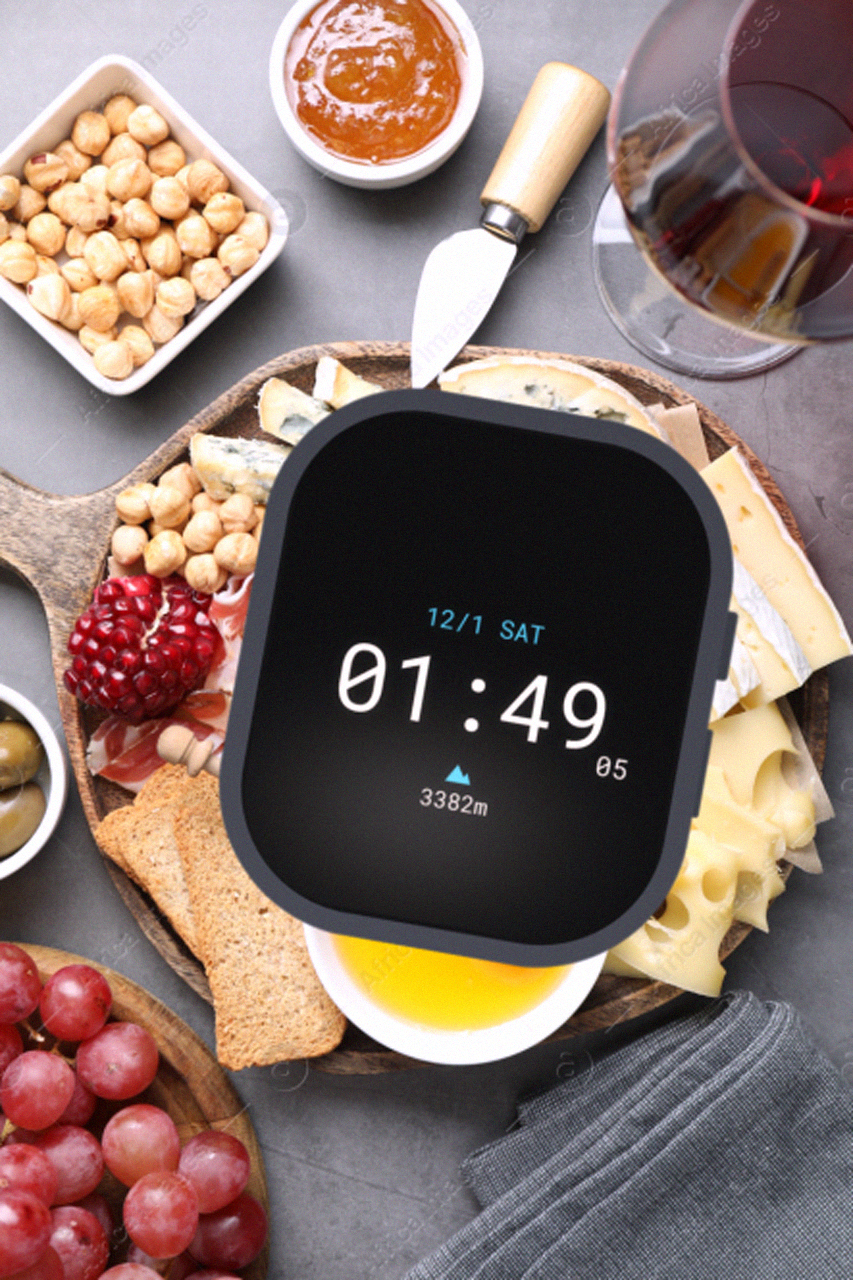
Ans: 1:49:05
